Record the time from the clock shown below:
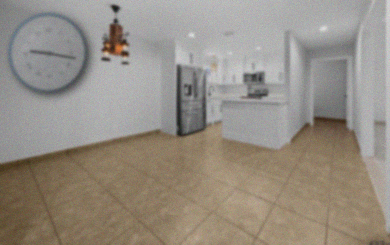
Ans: 9:17
